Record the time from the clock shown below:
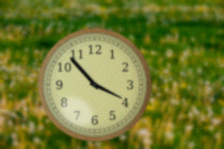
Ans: 3:53
